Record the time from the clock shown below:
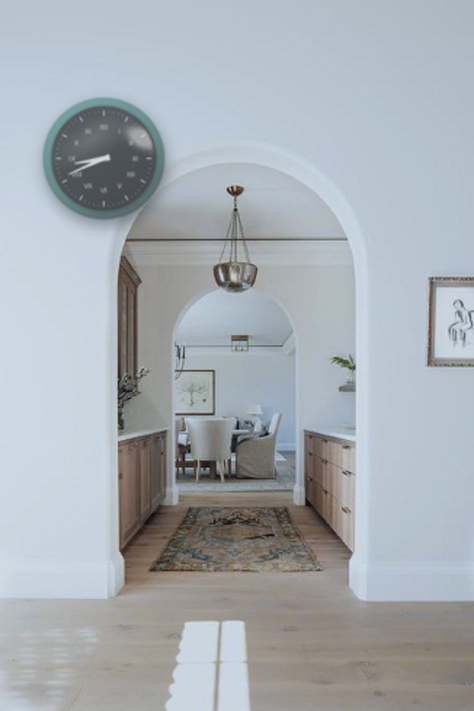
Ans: 8:41
